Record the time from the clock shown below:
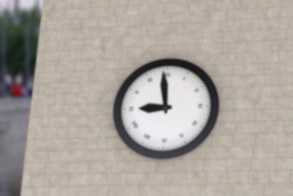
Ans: 8:59
